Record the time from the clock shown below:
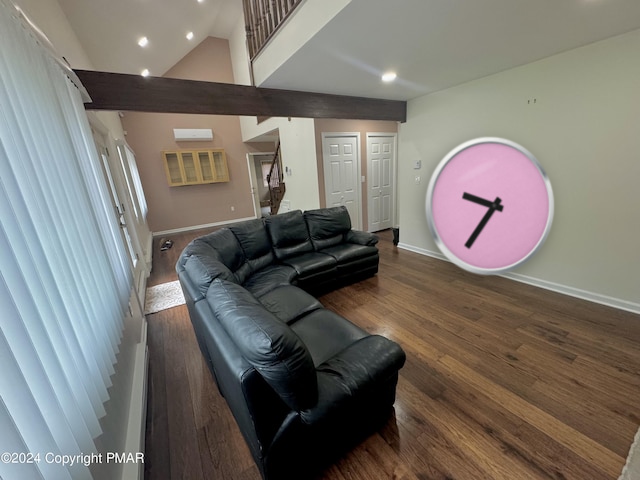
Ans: 9:36
